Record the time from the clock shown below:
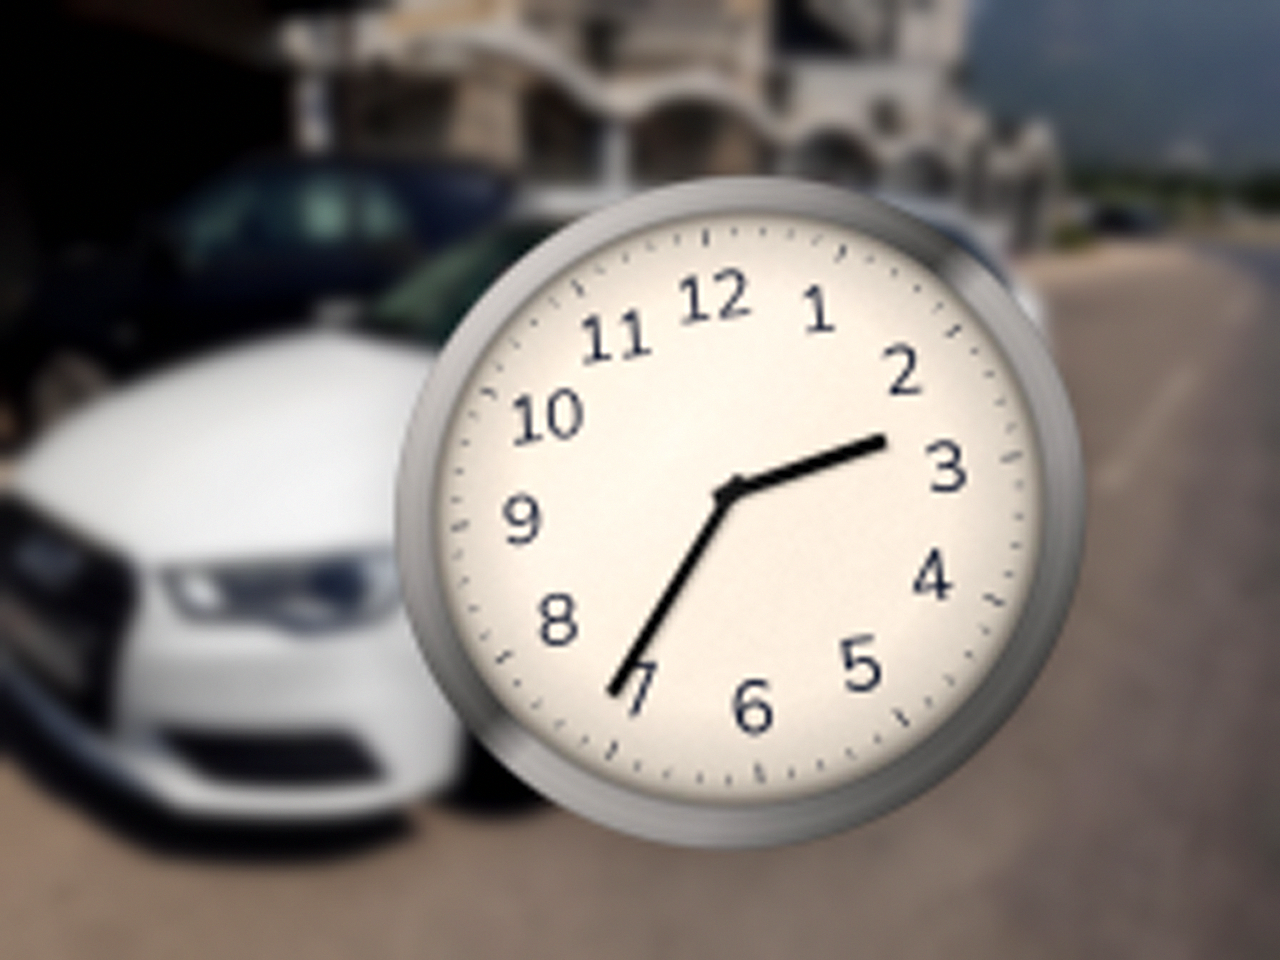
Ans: 2:36
